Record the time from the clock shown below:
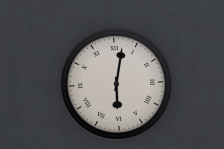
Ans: 6:02
